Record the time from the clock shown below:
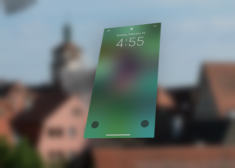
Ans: 4:55
